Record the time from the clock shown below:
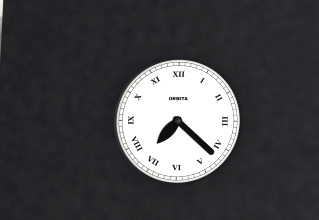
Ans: 7:22
